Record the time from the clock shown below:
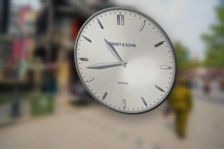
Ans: 10:43
